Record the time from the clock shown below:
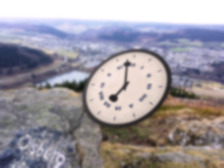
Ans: 6:58
